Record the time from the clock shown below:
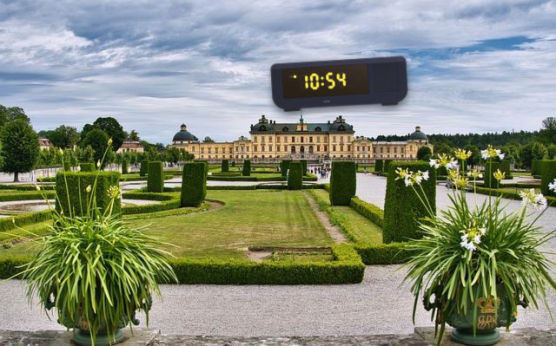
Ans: 10:54
